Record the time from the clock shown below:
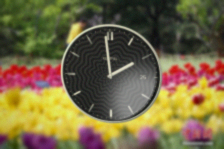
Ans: 1:59
